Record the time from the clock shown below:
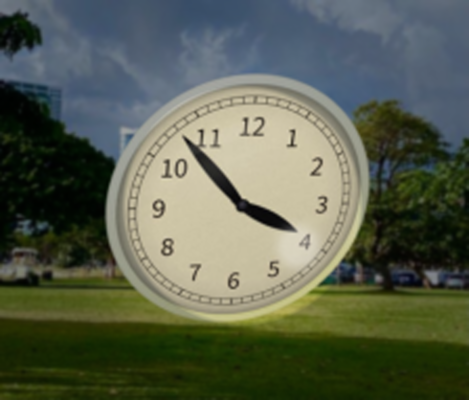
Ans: 3:53
